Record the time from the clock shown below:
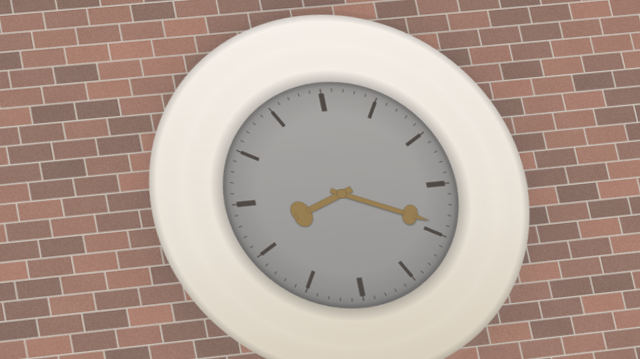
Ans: 8:19
